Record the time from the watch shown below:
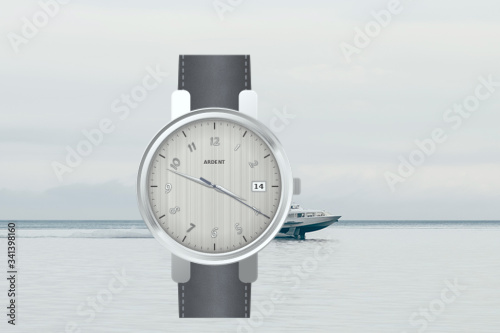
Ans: 3:48:20
